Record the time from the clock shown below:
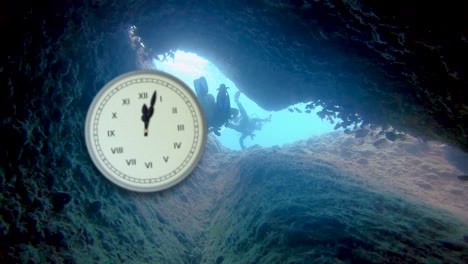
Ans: 12:03
